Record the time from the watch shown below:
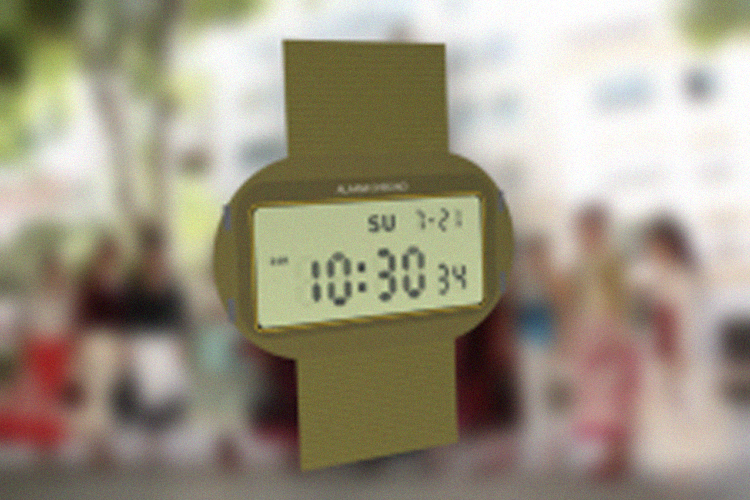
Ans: 10:30:34
